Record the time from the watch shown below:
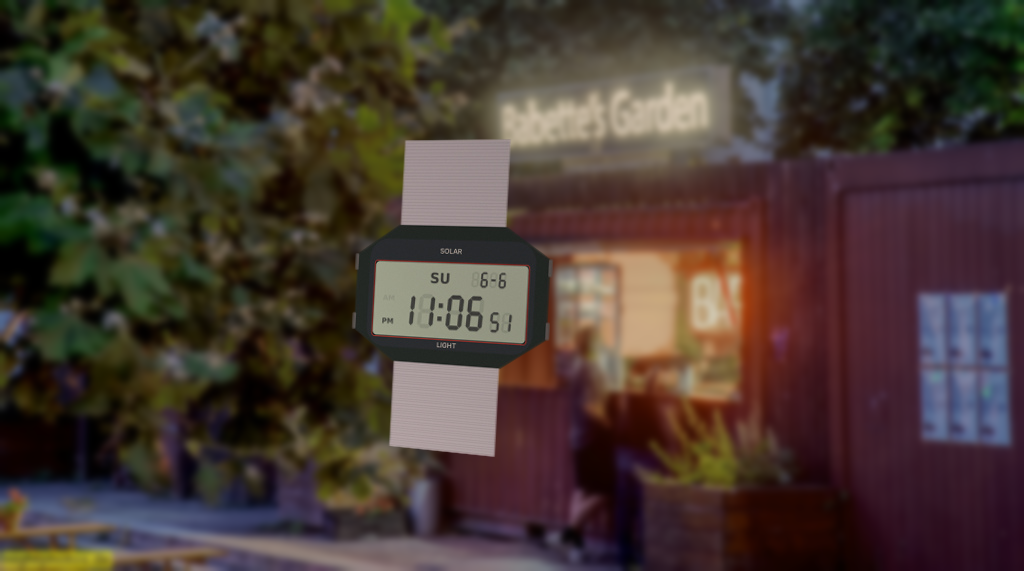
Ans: 11:06:51
